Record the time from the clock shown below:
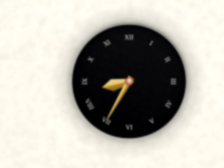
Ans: 8:35
